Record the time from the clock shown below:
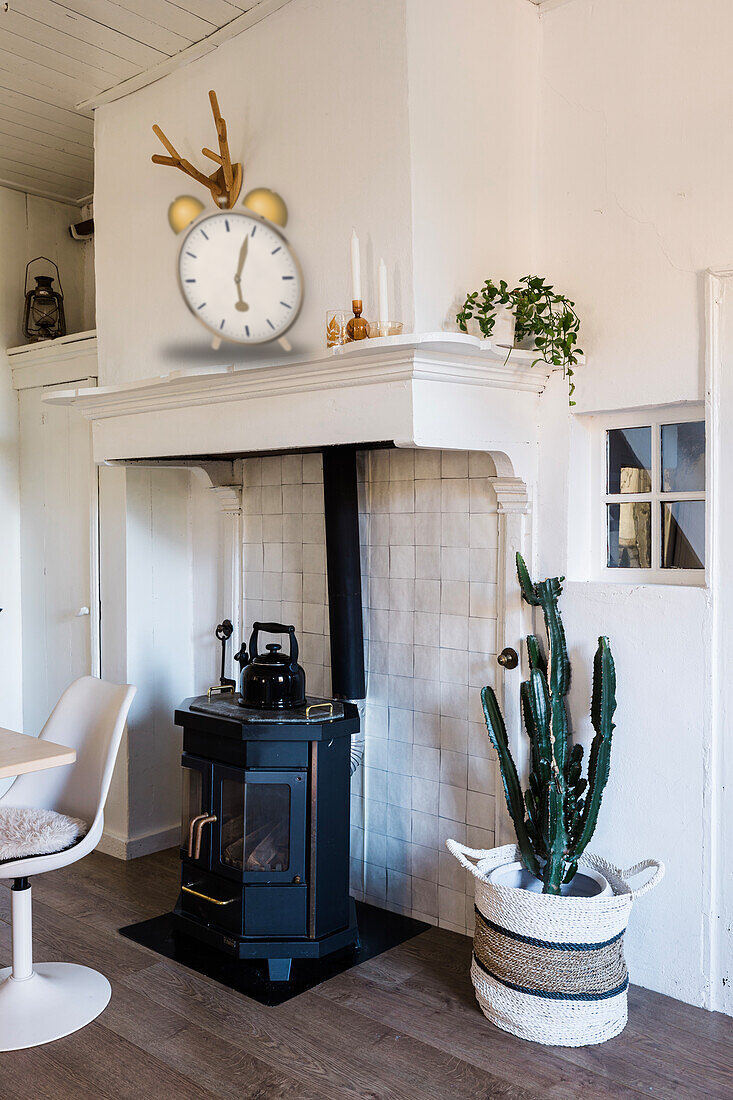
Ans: 6:04
